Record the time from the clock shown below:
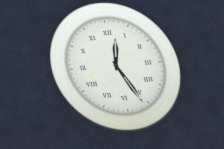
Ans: 12:26
